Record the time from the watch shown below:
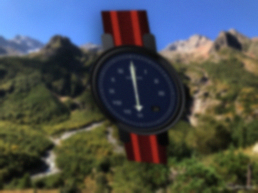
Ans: 6:00
